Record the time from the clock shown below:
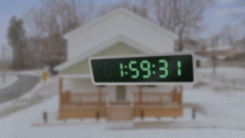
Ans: 1:59:31
